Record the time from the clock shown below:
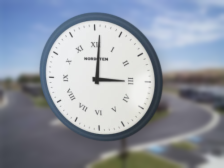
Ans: 3:01
